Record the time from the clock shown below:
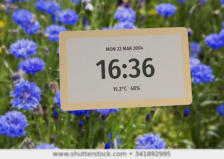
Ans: 16:36
